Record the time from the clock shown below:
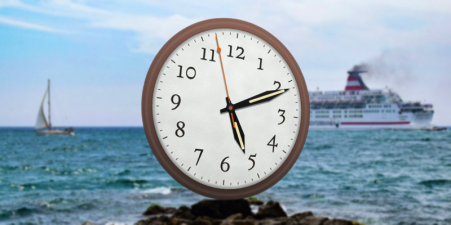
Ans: 5:10:57
